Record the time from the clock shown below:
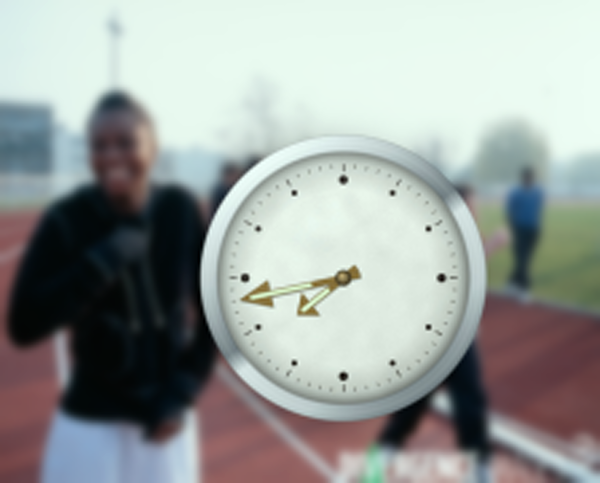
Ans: 7:43
